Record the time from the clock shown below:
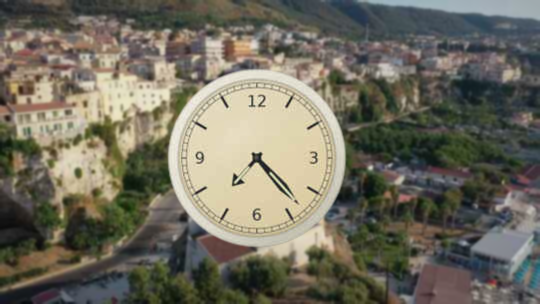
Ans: 7:23
